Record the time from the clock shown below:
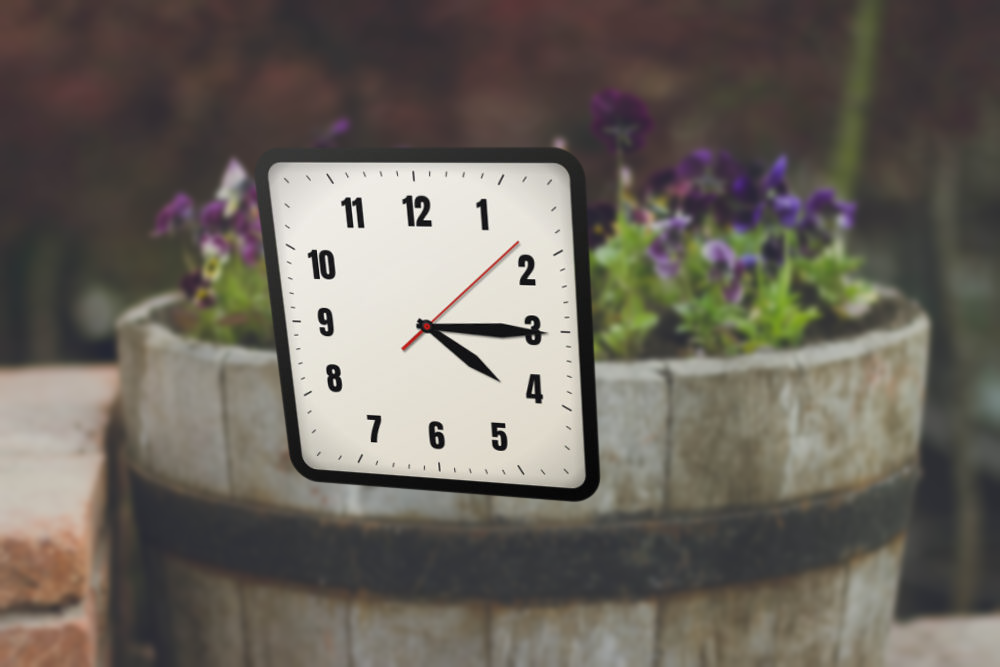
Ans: 4:15:08
